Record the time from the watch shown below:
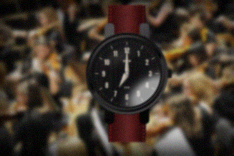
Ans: 7:00
